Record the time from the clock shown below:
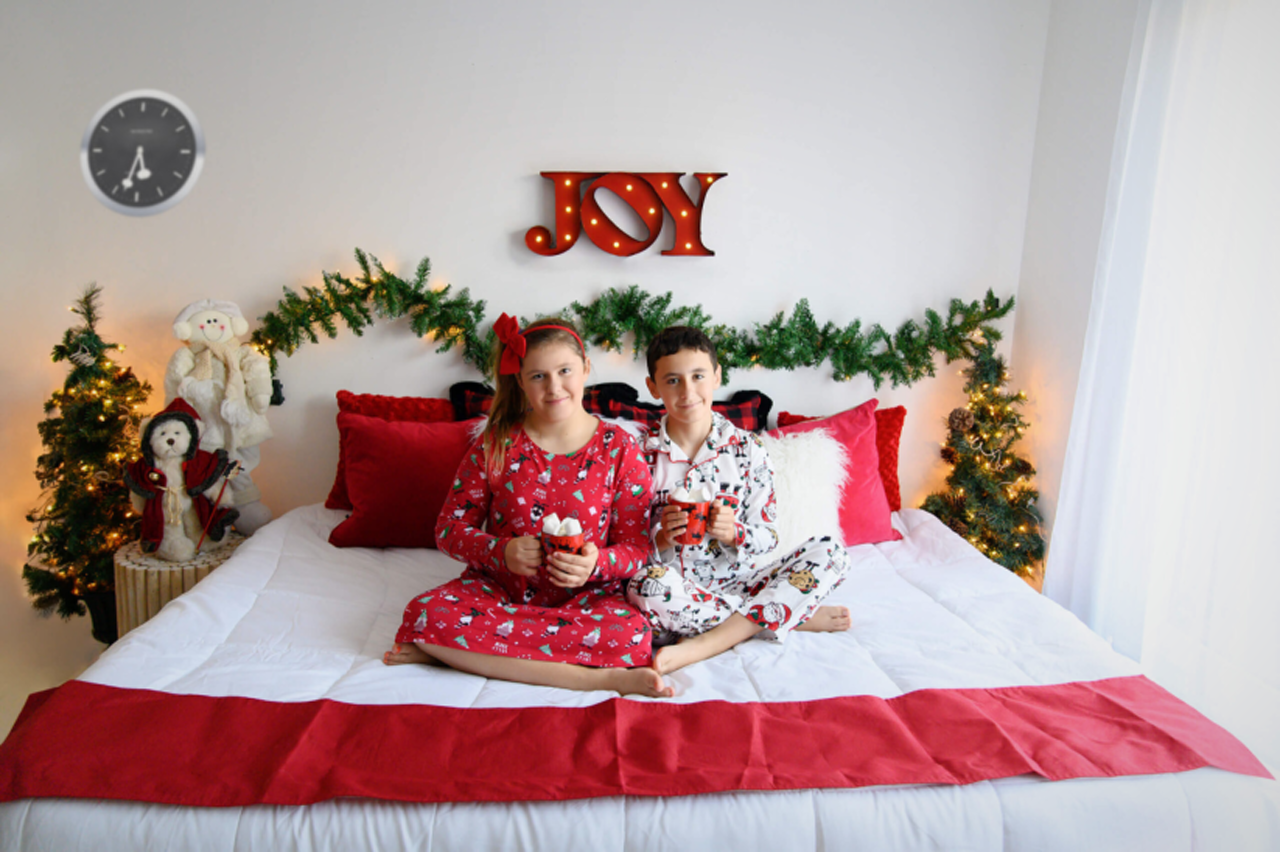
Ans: 5:33
